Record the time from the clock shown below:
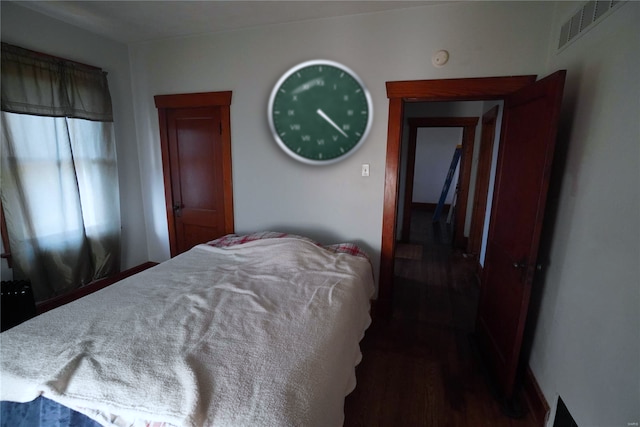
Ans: 4:22
